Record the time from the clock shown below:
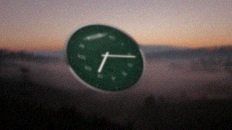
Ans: 6:11
